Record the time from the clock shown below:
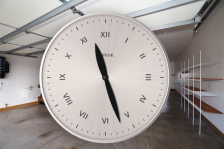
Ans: 11:27
